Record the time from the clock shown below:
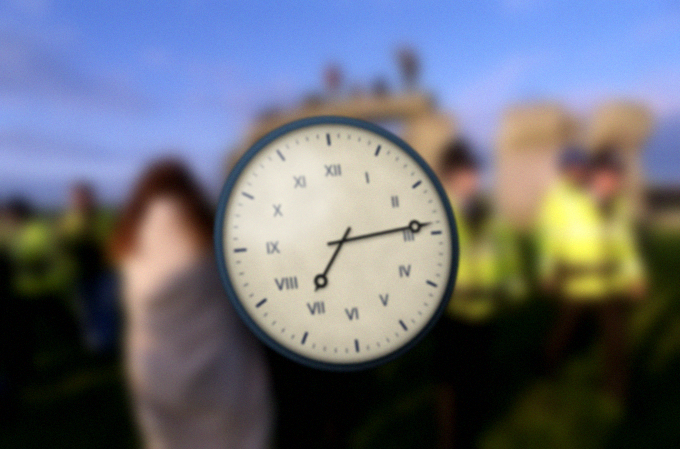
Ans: 7:14
